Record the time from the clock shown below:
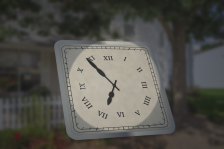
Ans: 6:54
